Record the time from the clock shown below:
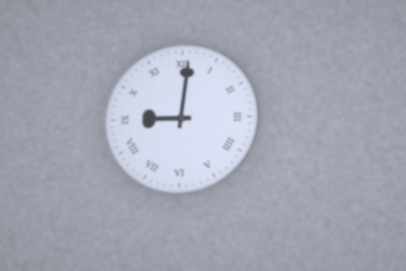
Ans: 9:01
